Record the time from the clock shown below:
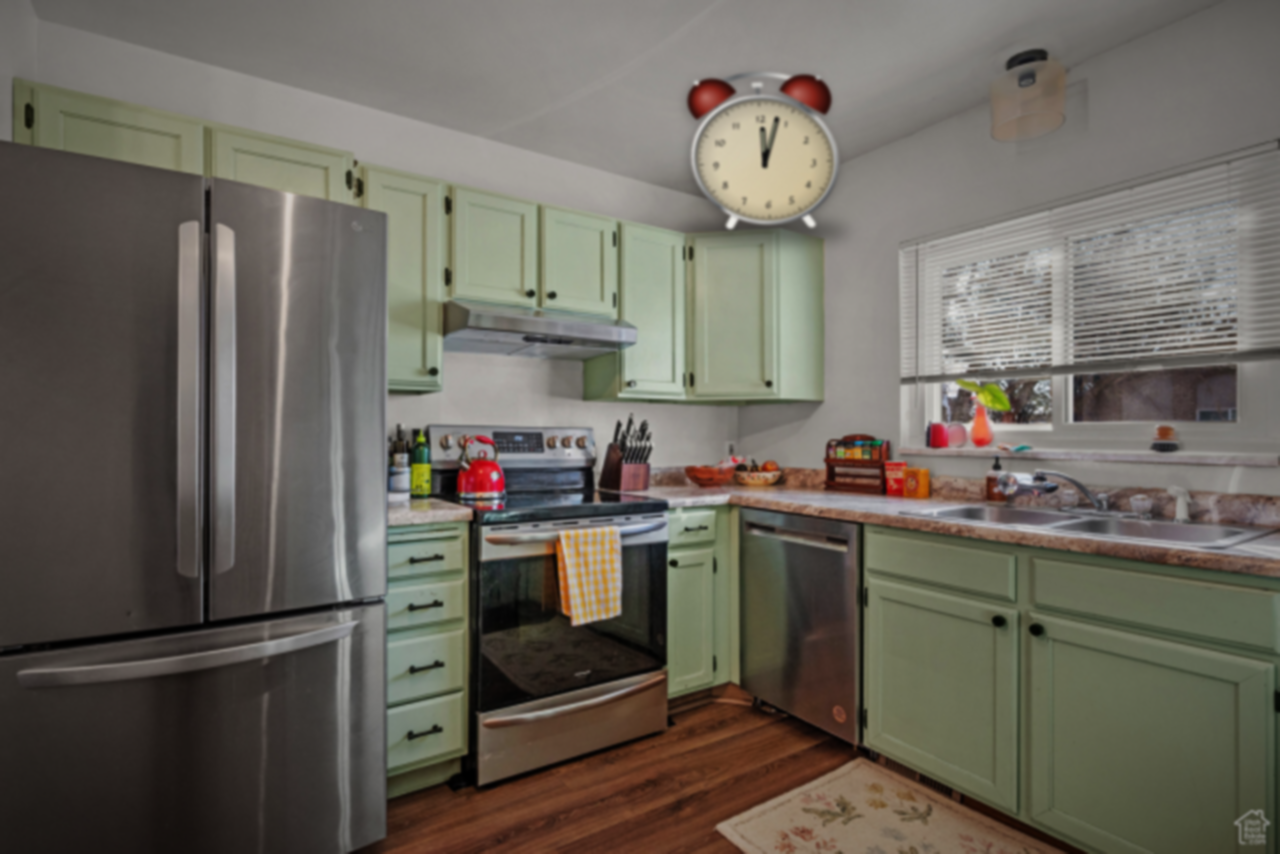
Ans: 12:03
